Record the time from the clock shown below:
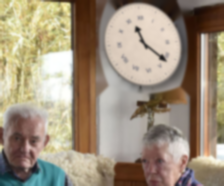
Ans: 11:22
